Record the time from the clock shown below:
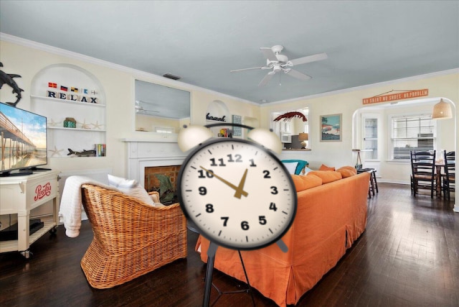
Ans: 12:51
